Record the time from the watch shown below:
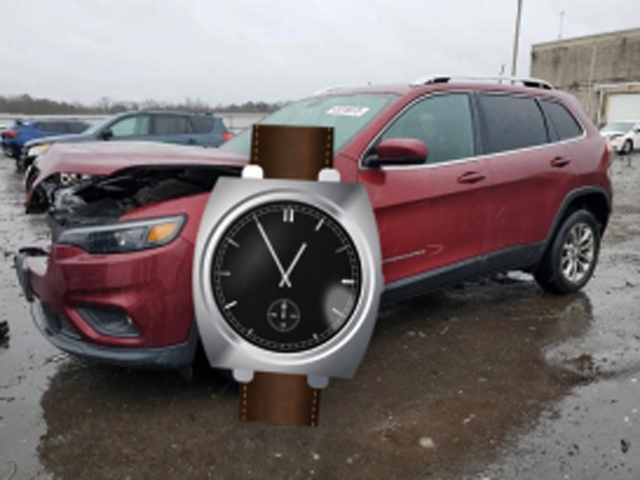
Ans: 12:55
